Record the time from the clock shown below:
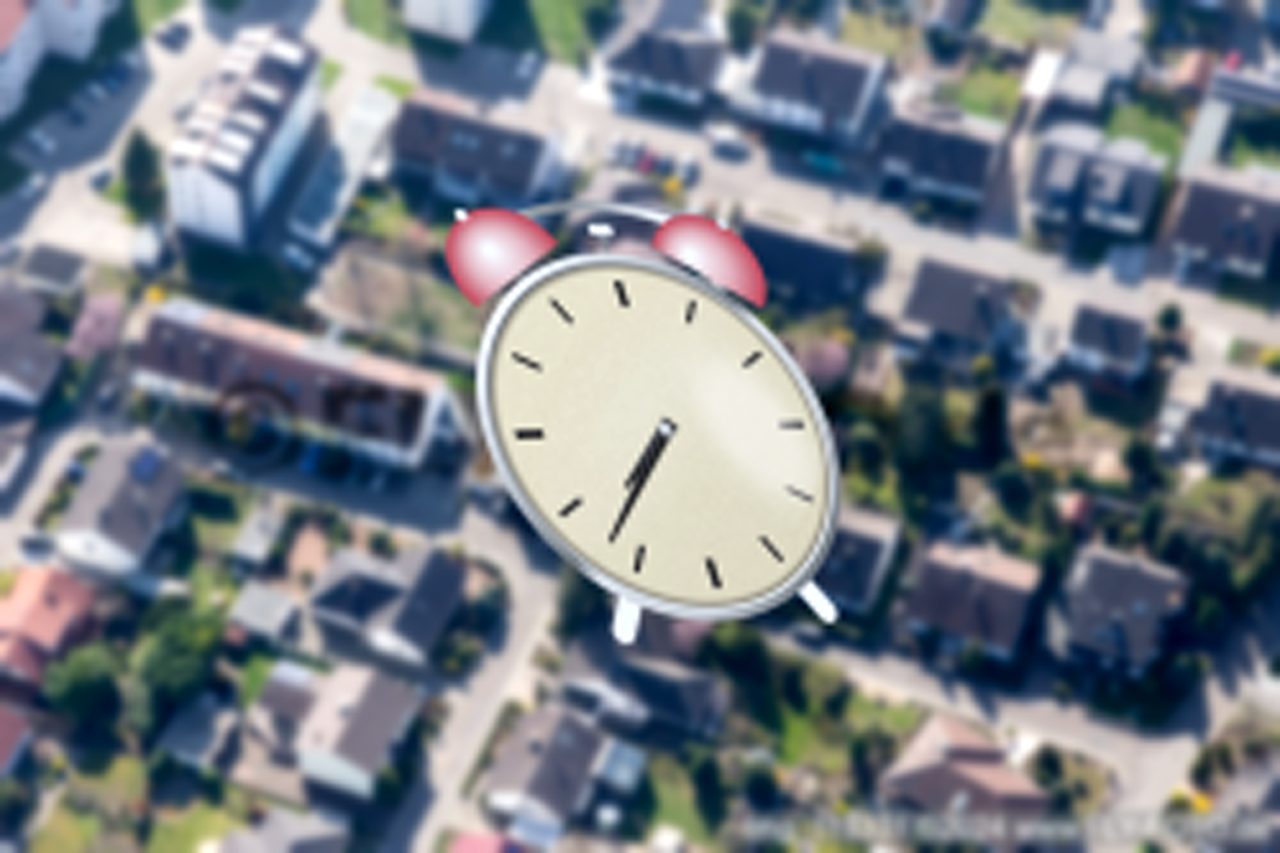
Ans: 7:37
